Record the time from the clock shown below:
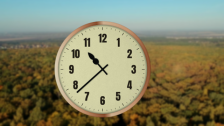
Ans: 10:38
